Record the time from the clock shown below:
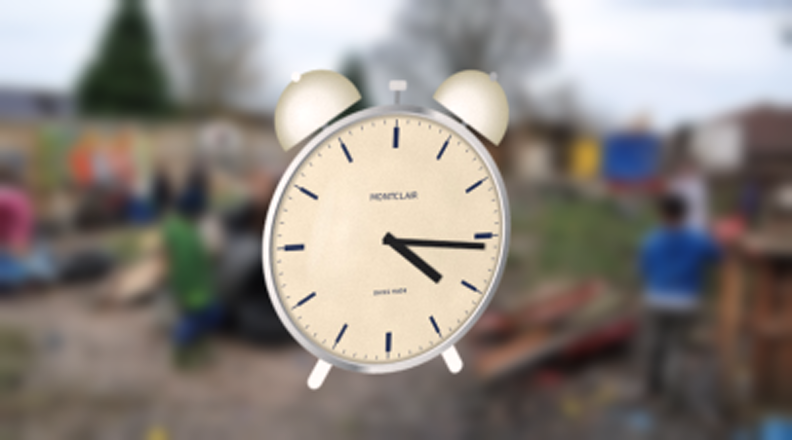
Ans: 4:16
